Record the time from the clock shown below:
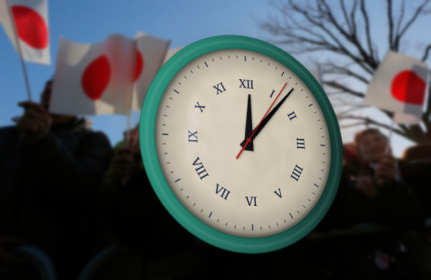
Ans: 12:07:06
